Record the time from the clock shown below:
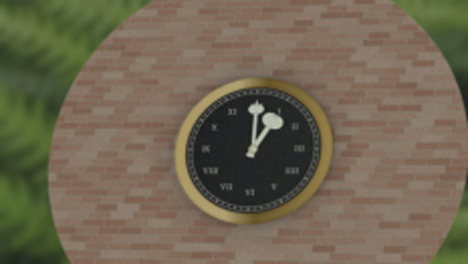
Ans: 1:00
